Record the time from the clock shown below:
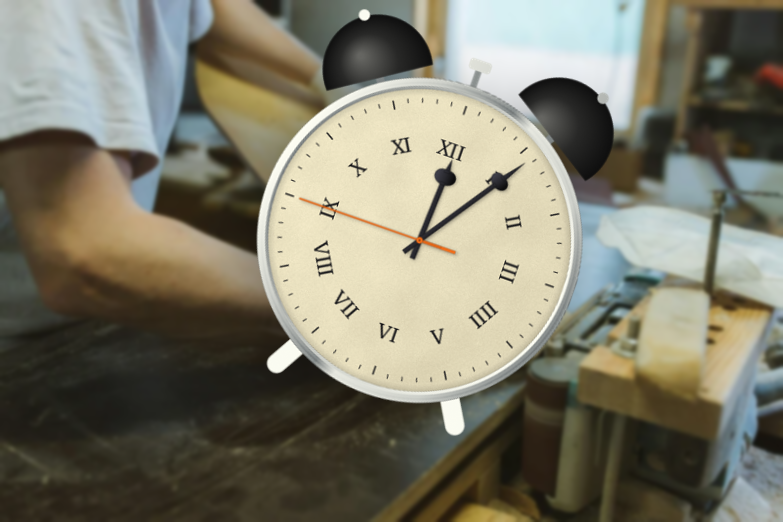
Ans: 12:05:45
